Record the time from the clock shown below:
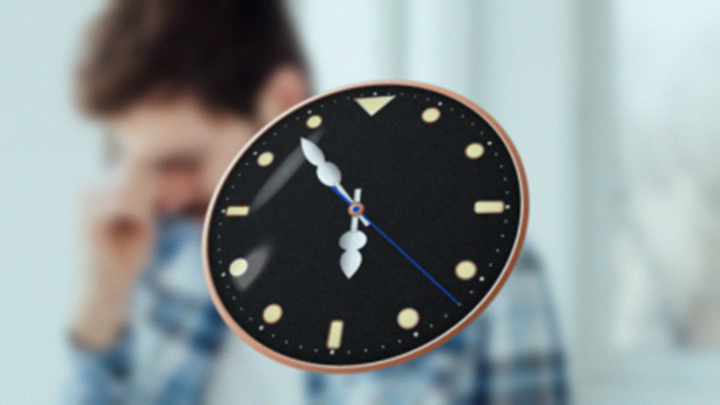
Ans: 5:53:22
